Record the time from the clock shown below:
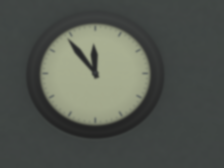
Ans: 11:54
